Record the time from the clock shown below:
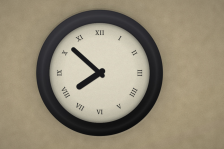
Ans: 7:52
